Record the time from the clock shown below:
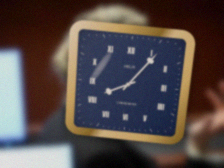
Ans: 8:06
